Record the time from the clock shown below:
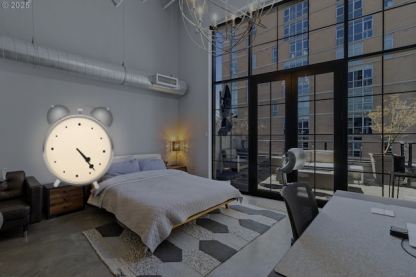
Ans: 4:23
